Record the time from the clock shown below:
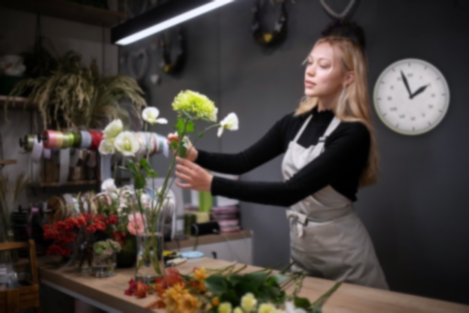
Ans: 1:57
